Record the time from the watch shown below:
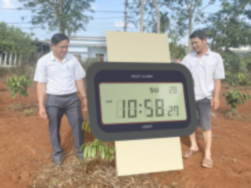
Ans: 10:58:27
